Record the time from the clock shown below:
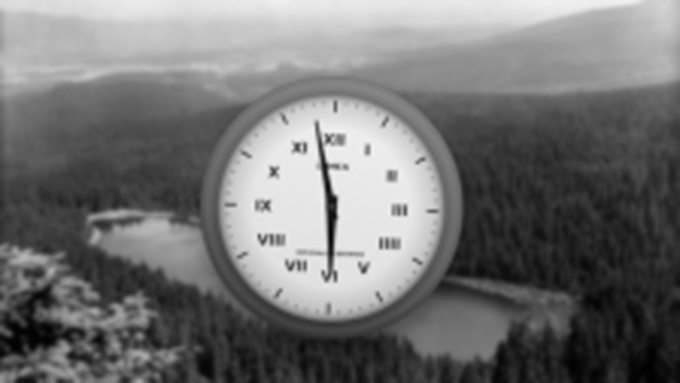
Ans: 5:58
